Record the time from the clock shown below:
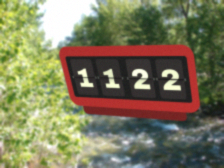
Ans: 11:22
